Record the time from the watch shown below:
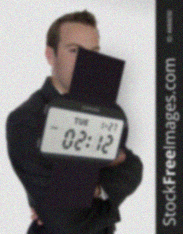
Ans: 2:12
